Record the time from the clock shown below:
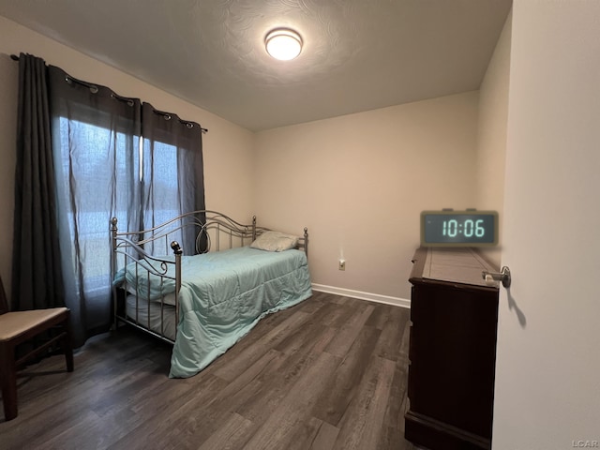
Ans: 10:06
